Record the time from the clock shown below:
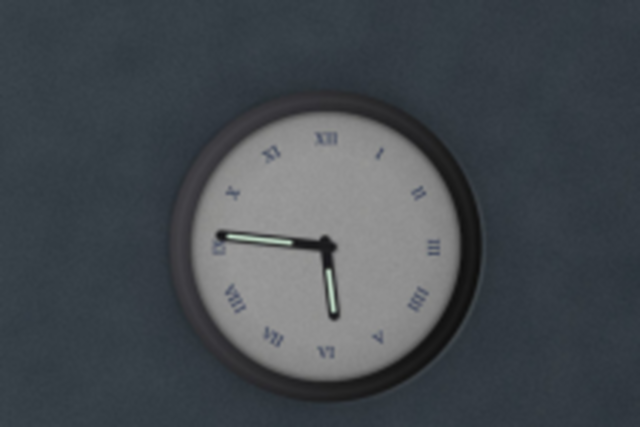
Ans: 5:46
